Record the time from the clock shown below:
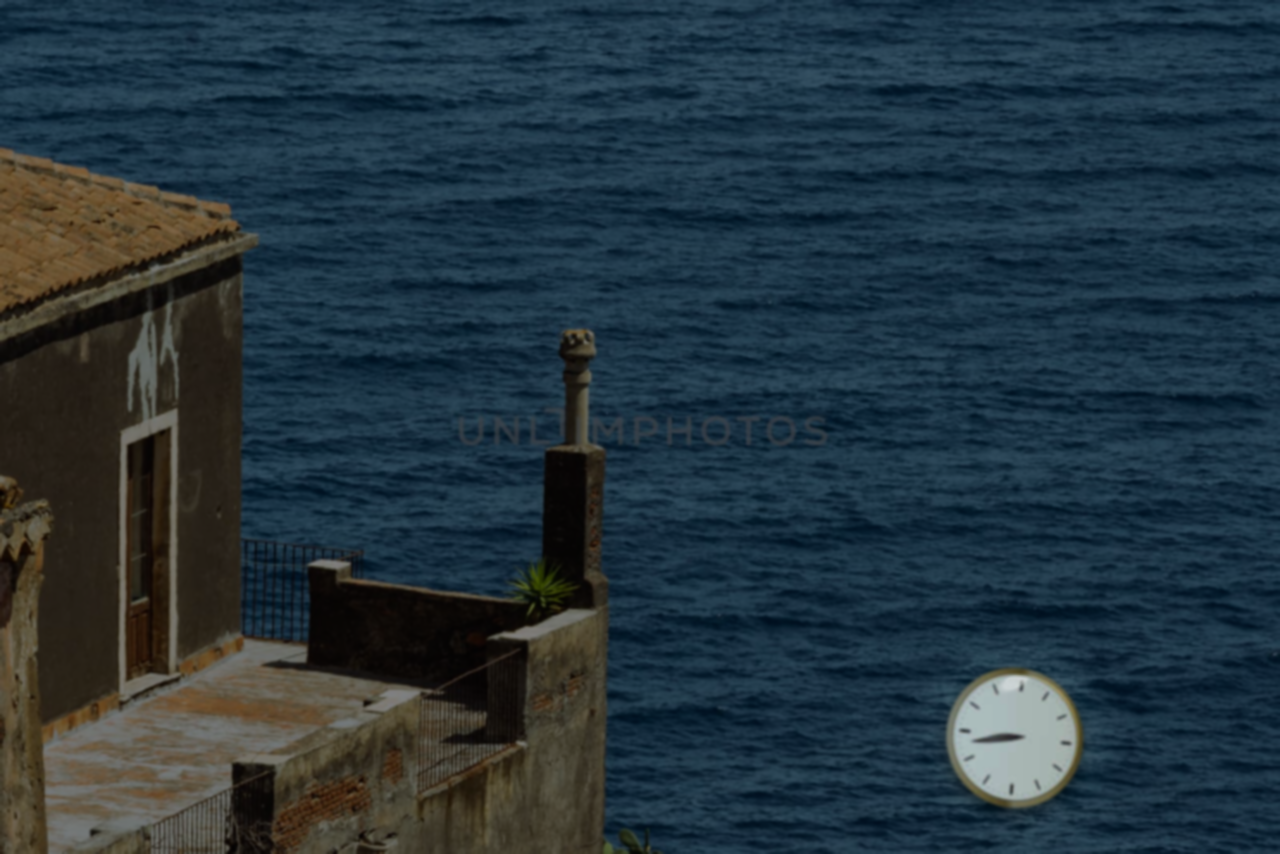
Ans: 8:43
